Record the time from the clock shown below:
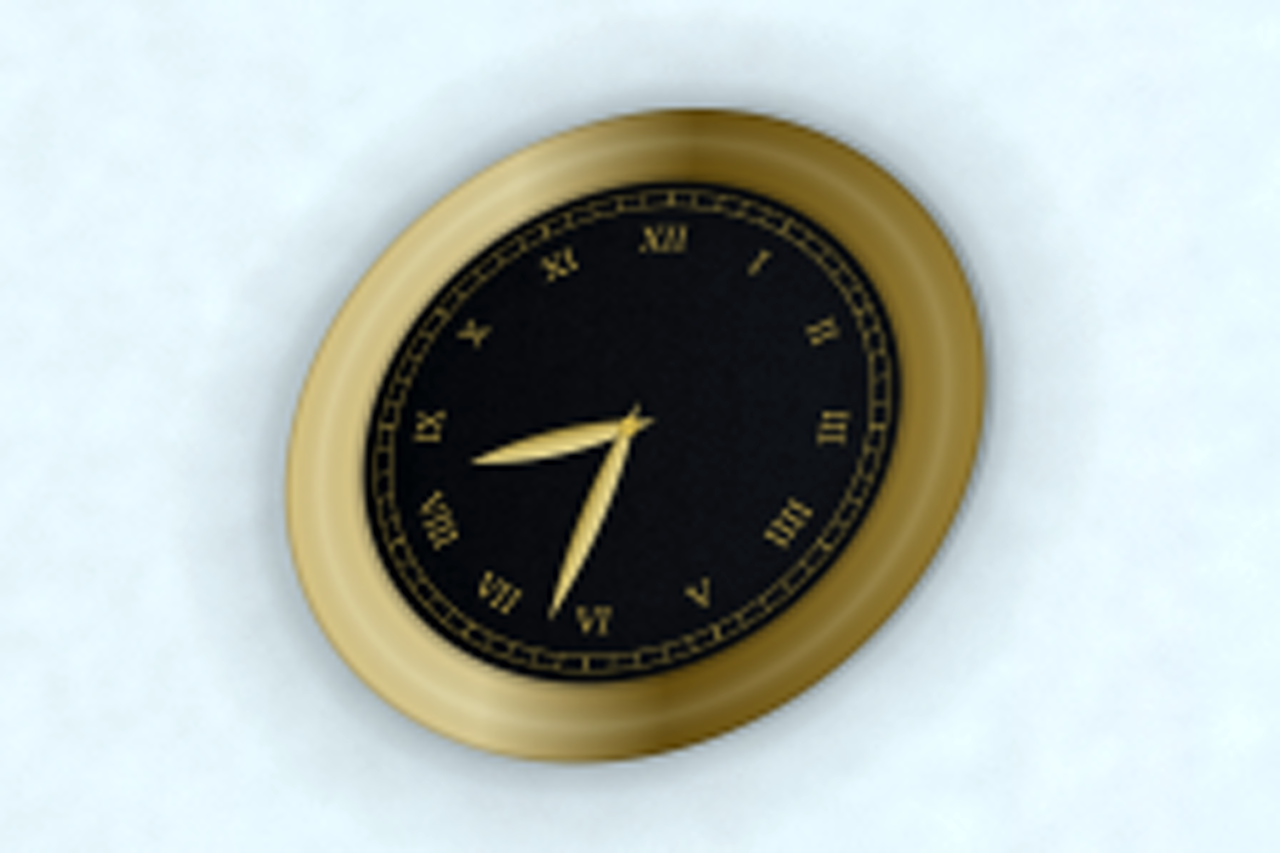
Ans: 8:32
